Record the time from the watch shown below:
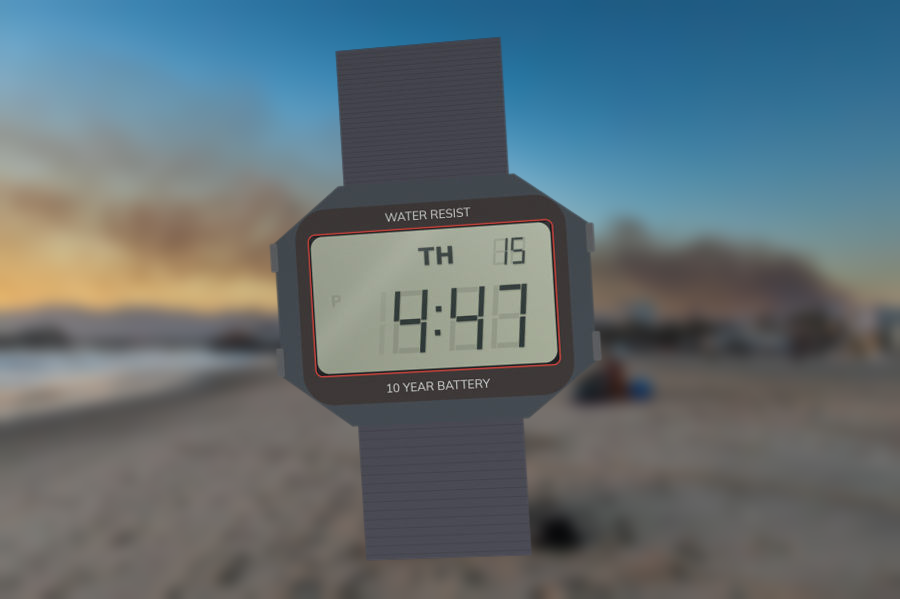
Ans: 4:47
